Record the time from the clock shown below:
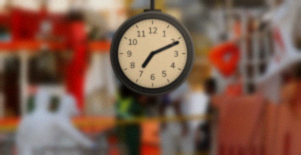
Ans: 7:11
